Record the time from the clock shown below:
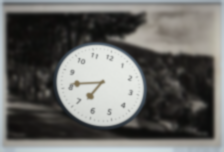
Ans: 6:41
